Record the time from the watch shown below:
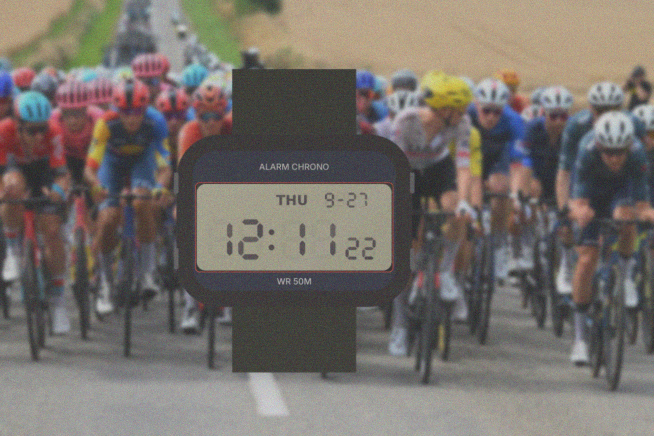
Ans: 12:11:22
